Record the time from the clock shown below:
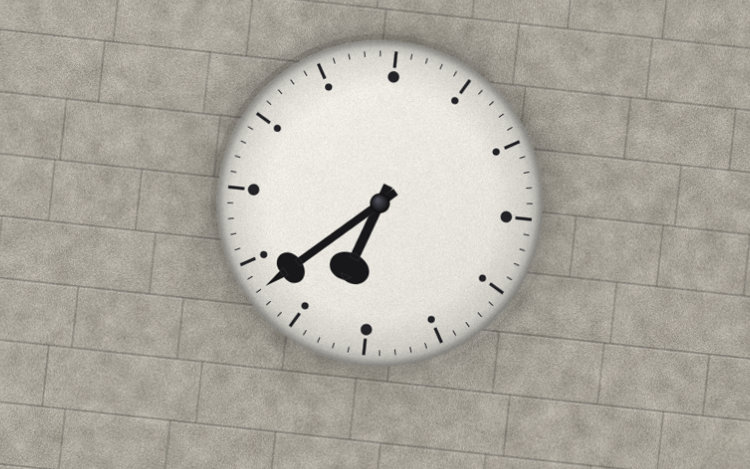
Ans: 6:38
